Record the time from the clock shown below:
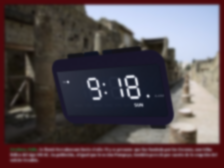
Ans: 9:18
